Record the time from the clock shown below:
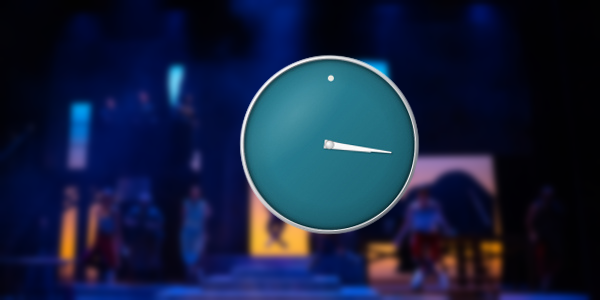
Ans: 3:16
